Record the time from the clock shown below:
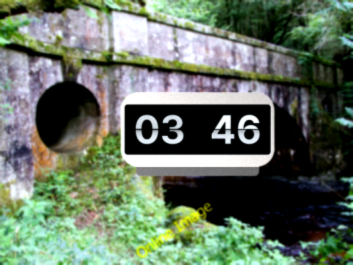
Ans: 3:46
